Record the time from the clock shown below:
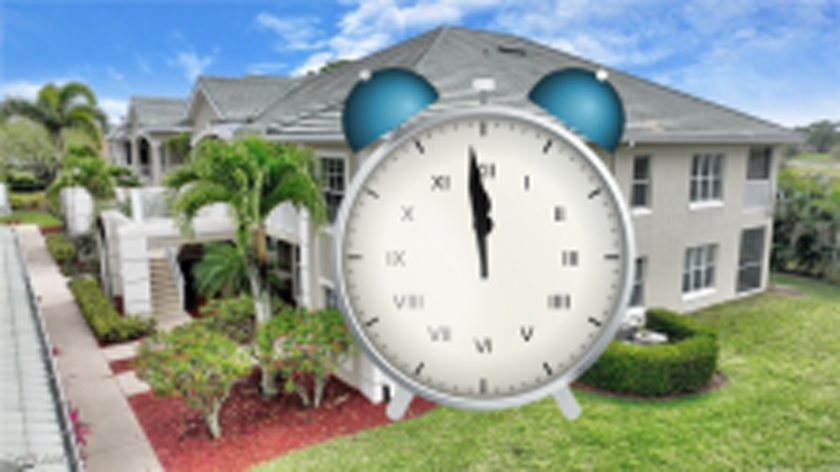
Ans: 11:59
